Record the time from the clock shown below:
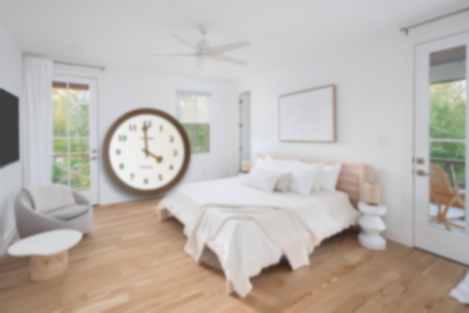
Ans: 3:59
